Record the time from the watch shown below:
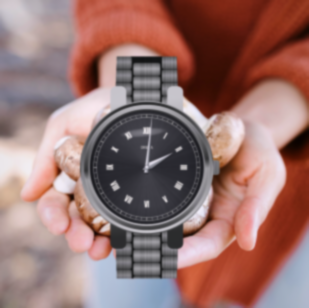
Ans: 2:01
